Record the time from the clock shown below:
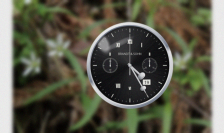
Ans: 4:25
